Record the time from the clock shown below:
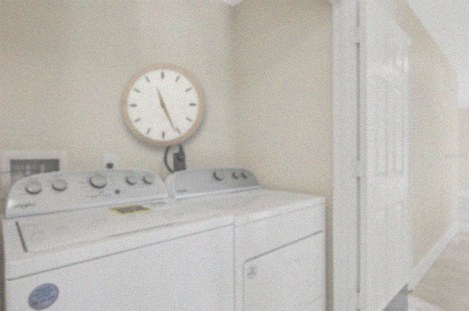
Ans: 11:26
